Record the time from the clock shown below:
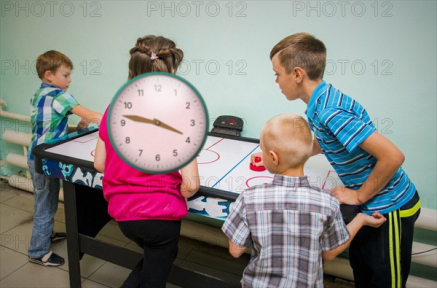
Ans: 3:47
